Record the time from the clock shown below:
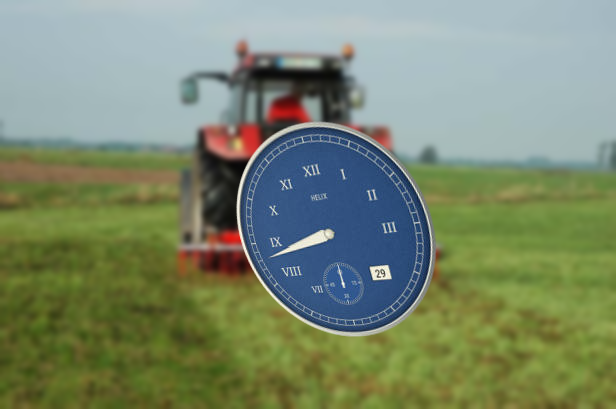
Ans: 8:43
